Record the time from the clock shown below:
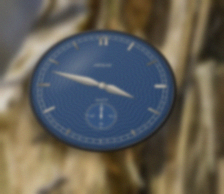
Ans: 3:48
